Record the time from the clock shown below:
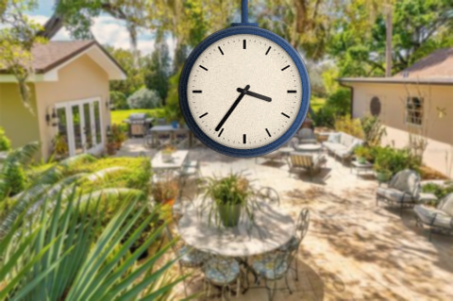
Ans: 3:36
